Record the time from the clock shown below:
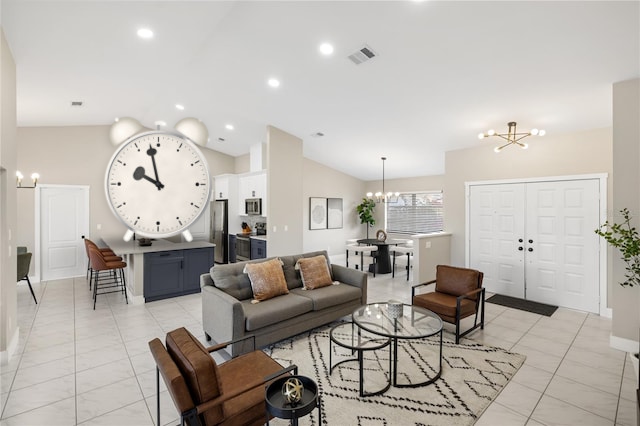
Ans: 9:58
